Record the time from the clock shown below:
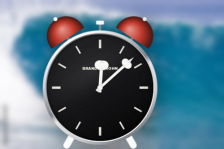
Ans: 12:08
